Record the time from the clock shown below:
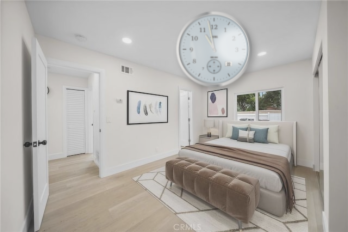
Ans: 10:58
